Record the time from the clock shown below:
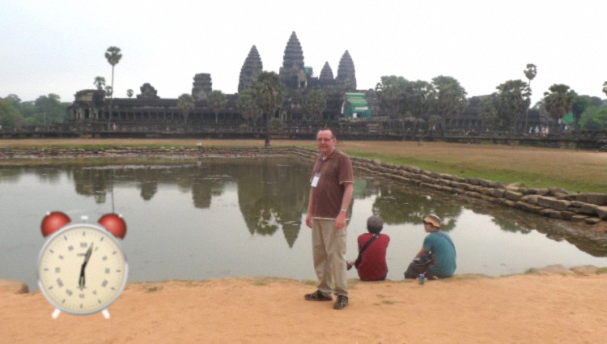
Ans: 6:03
